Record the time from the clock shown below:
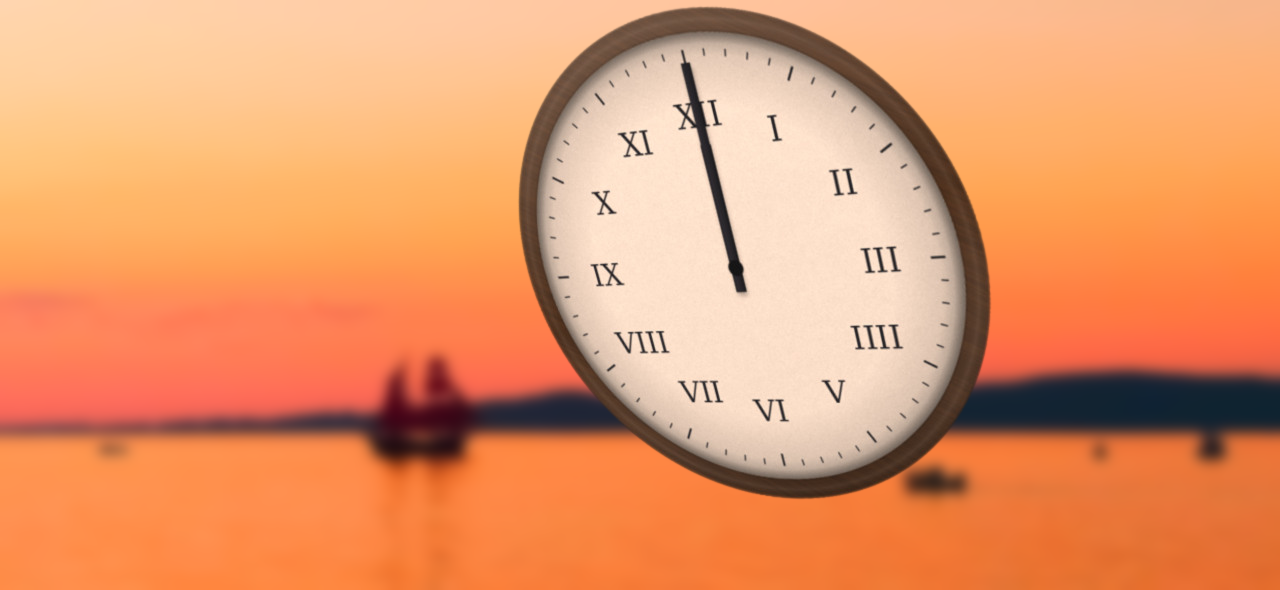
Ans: 12:00
